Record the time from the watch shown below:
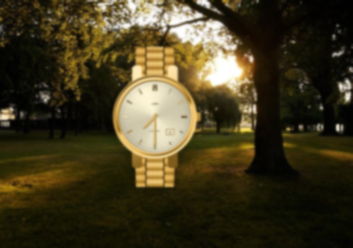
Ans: 7:30
